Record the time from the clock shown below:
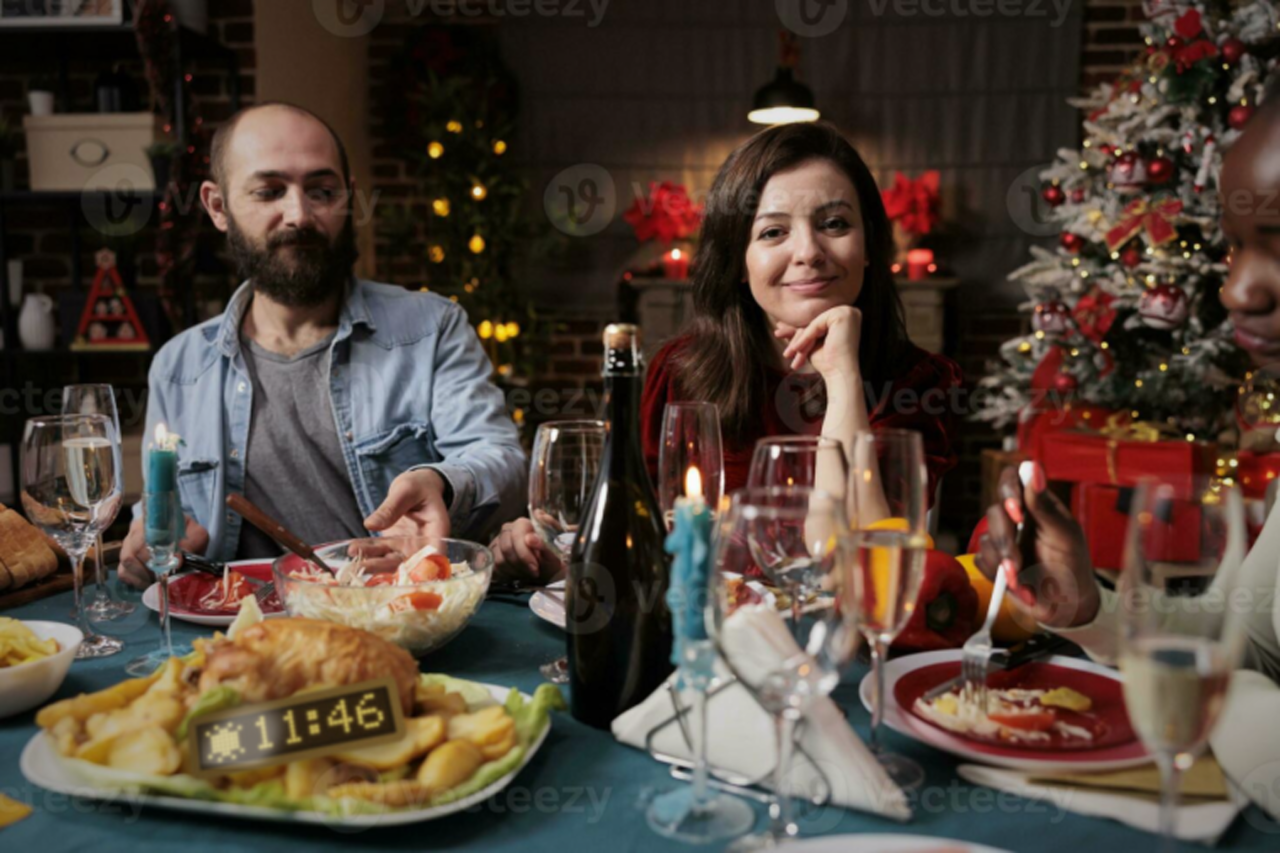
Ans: 11:46
